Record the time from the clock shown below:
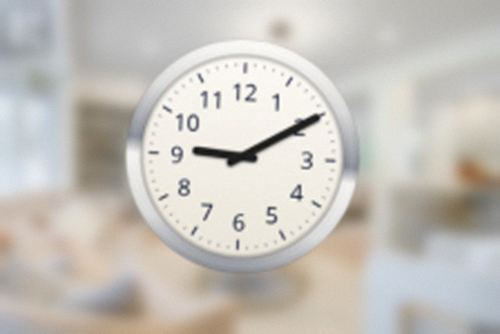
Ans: 9:10
